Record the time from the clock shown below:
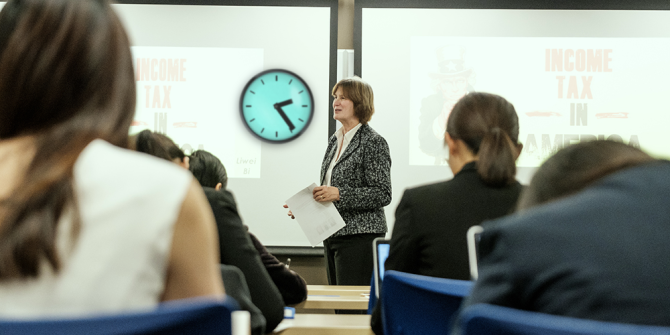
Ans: 2:24
